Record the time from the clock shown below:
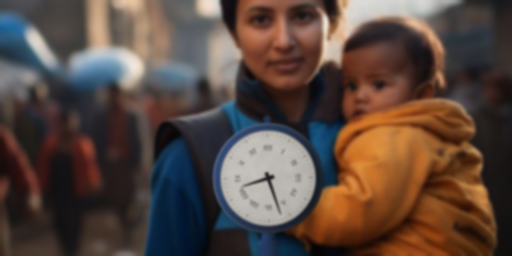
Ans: 8:27
